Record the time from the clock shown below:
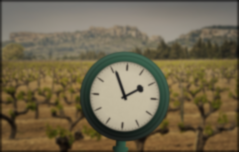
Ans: 1:56
